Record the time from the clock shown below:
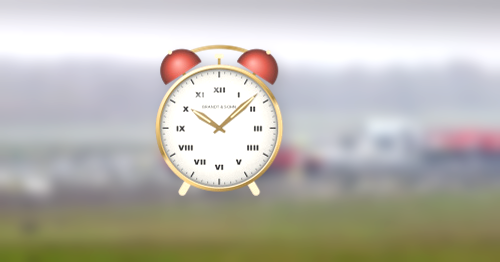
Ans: 10:08
